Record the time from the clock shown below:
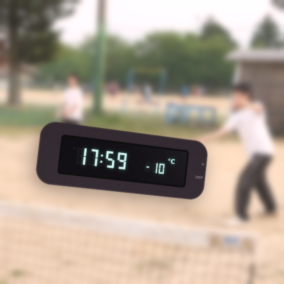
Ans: 17:59
